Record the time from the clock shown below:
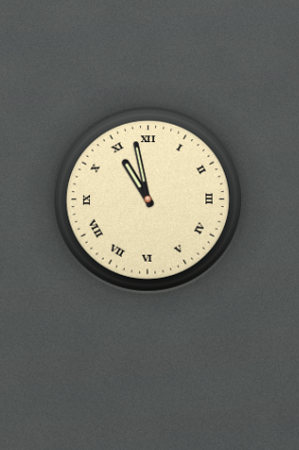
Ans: 10:58
